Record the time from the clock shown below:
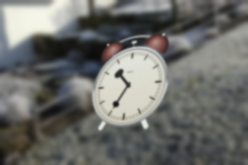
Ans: 10:35
